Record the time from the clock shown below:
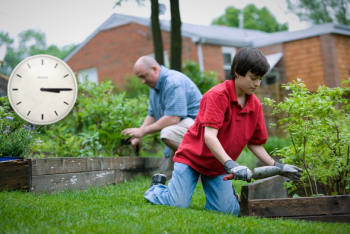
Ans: 3:15
